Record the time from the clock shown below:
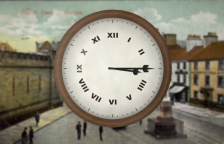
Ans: 3:15
